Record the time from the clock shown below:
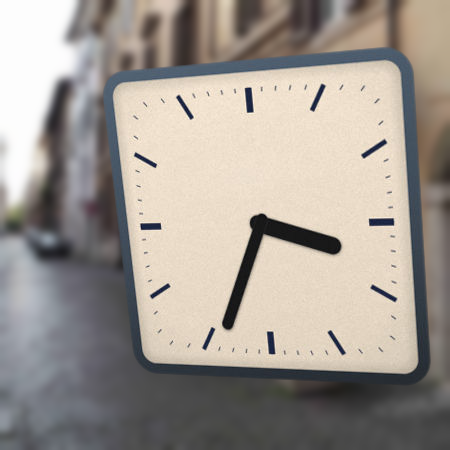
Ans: 3:34
